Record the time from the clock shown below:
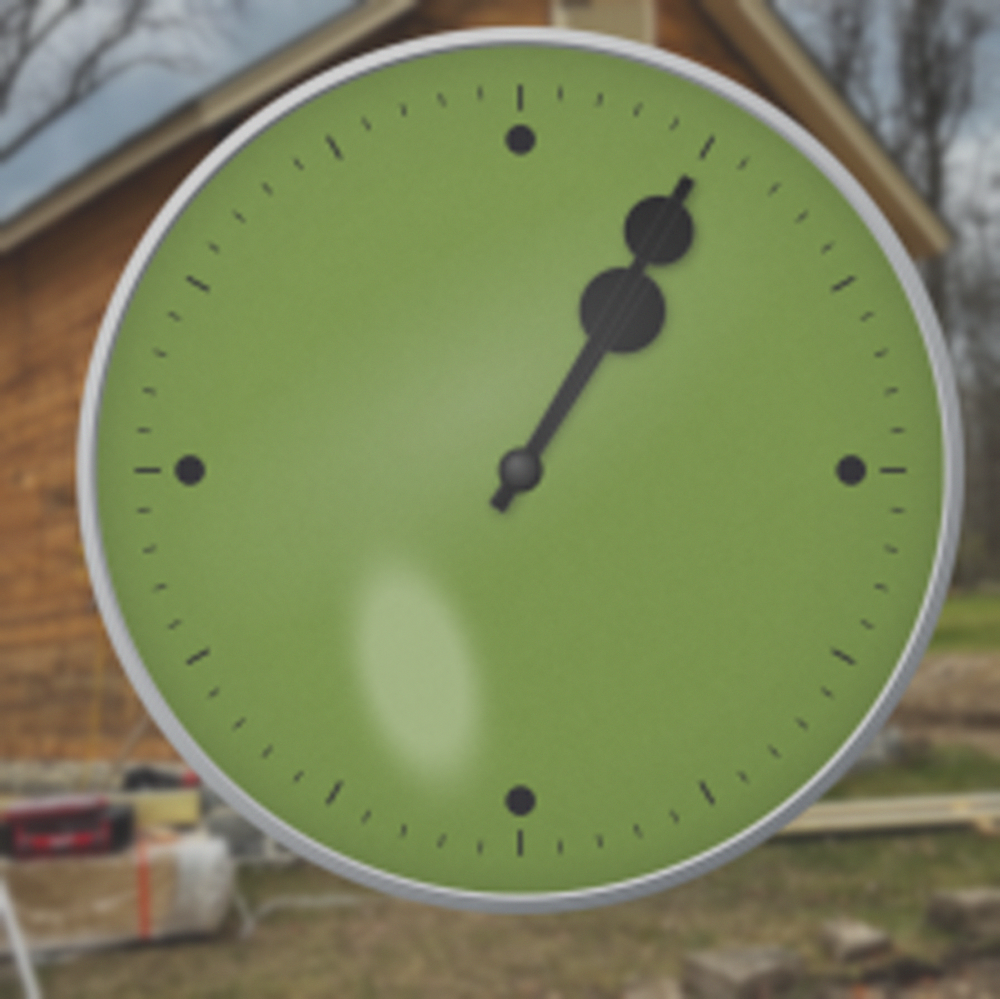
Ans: 1:05
